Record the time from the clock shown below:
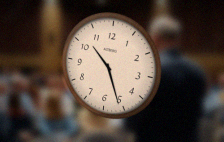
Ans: 10:26
